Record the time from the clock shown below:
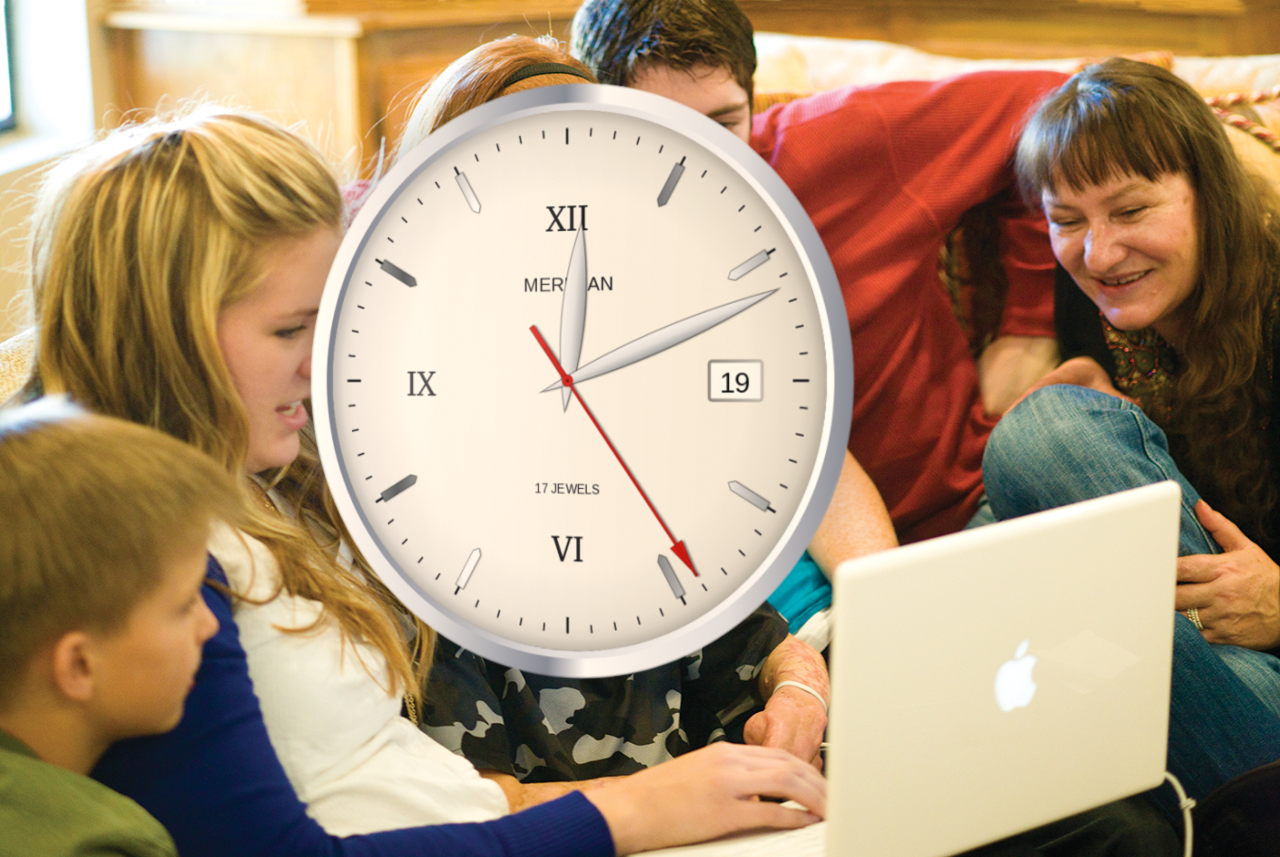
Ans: 12:11:24
